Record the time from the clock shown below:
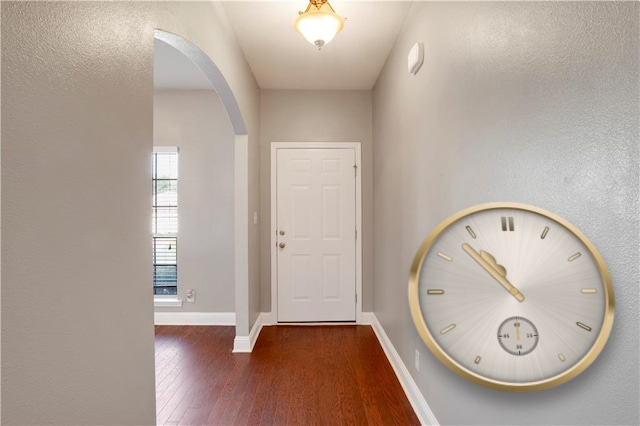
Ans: 10:53
